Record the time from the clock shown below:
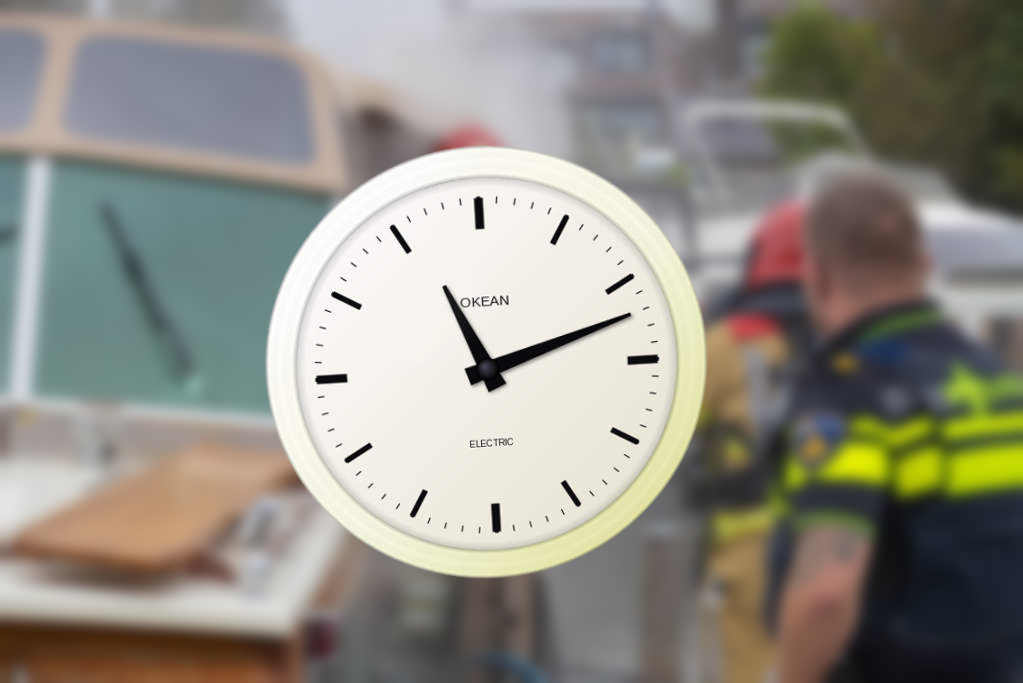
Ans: 11:12
